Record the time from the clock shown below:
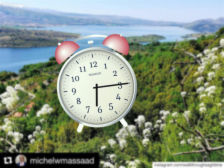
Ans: 6:15
